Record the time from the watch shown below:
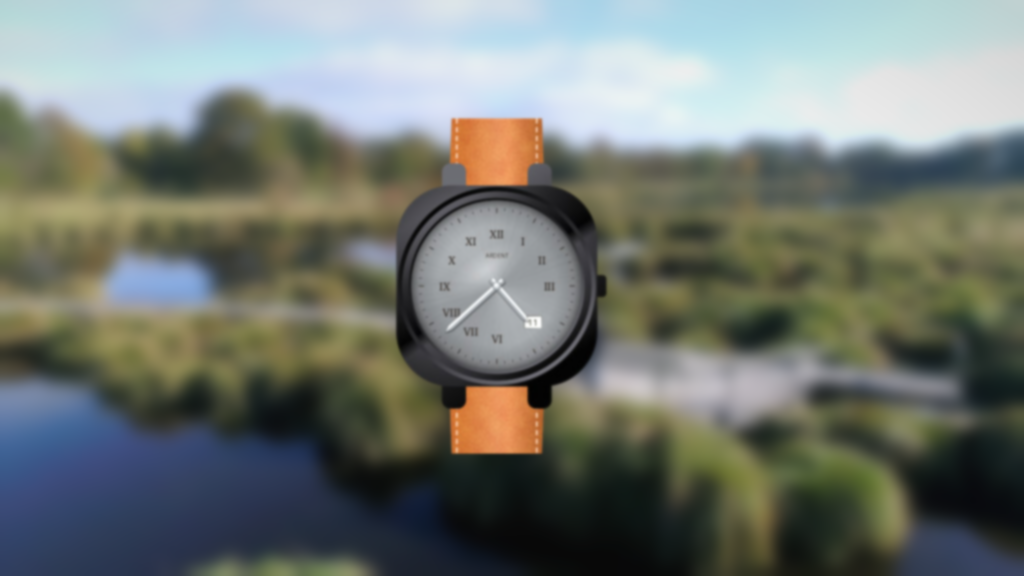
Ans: 4:38
